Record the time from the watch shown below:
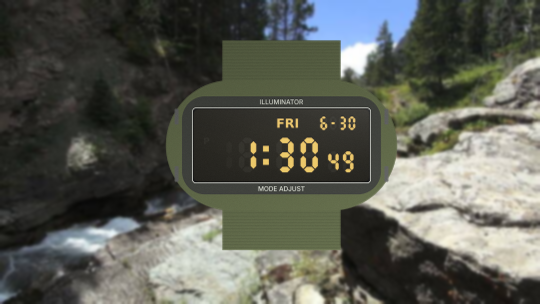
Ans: 1:30:49
